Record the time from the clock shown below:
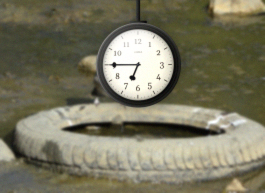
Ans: 6:45
